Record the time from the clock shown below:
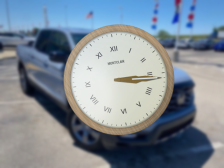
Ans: 3:16
